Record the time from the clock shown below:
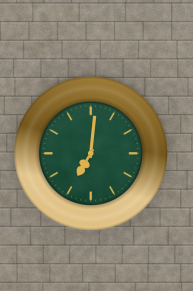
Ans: 7:01
